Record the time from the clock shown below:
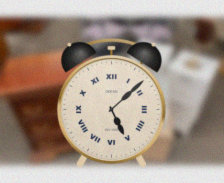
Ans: 5:08
